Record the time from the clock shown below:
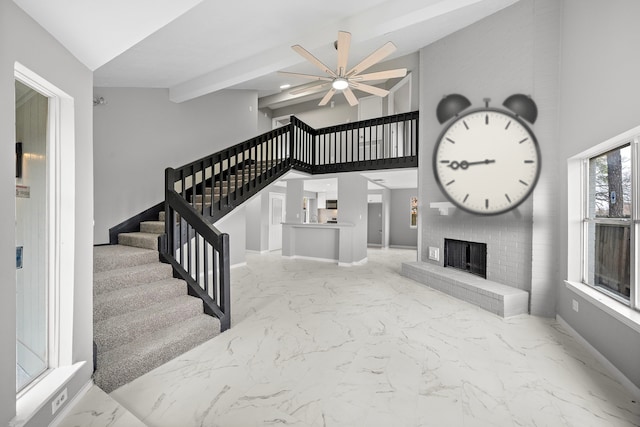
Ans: 8:44
